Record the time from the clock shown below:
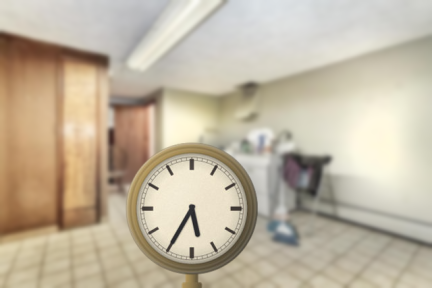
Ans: 5:35
